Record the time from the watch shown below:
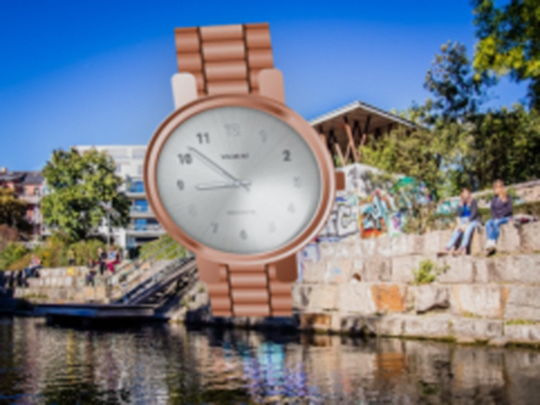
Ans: 8:52
